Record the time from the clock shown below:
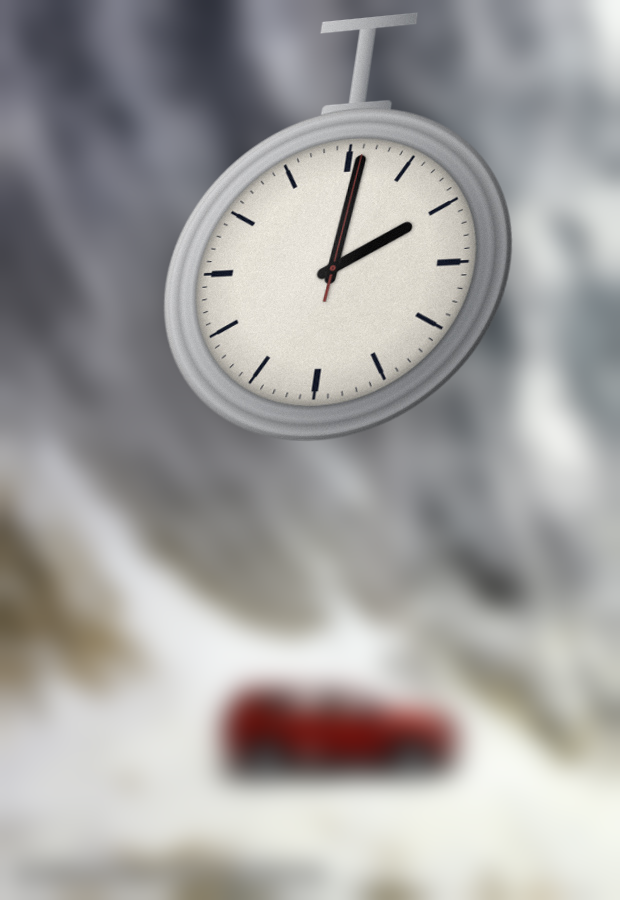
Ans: 2:01:01
